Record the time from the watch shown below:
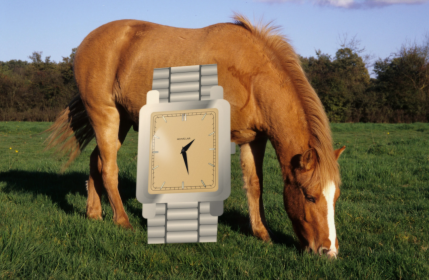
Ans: 1:28
